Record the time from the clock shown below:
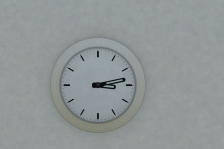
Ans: 3:13
